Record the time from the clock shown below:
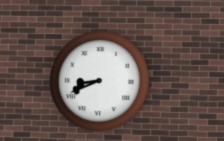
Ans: 8:41
